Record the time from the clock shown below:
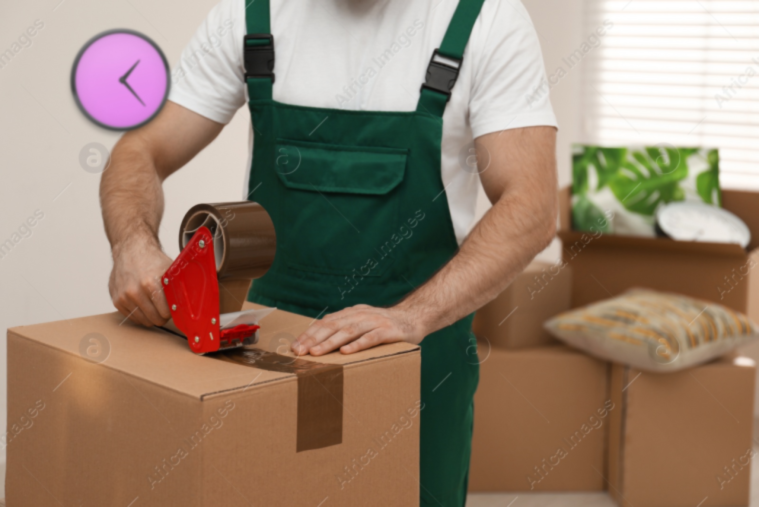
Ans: 1:23
